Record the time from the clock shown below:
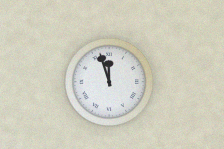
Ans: 11:57
